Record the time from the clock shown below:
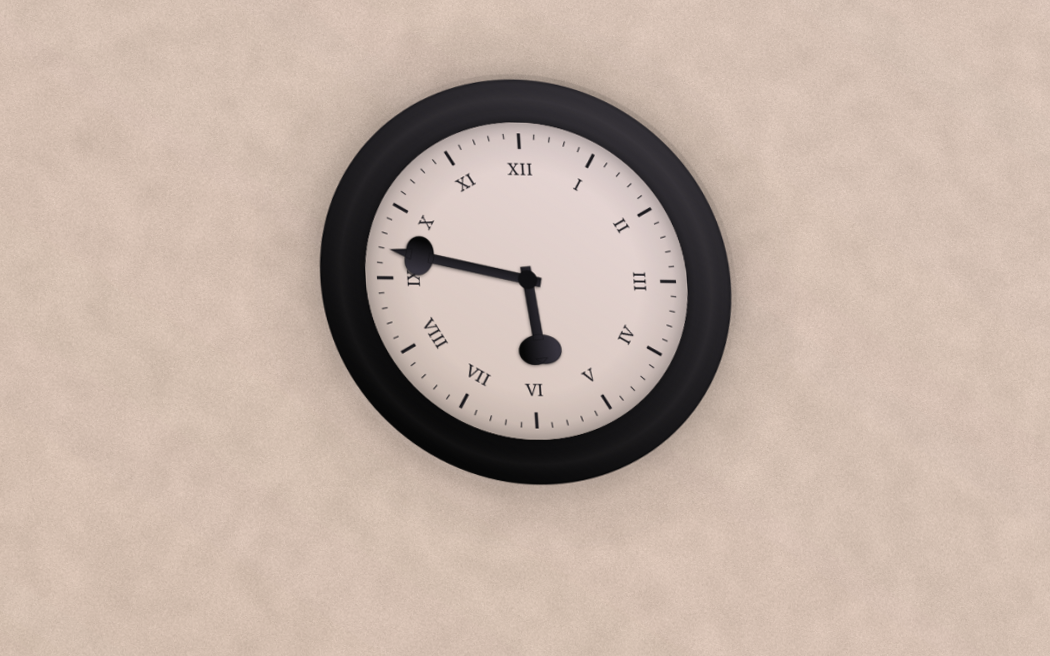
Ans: 5:47
